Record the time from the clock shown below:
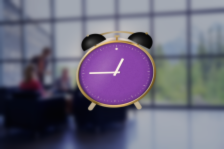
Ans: 12:45
